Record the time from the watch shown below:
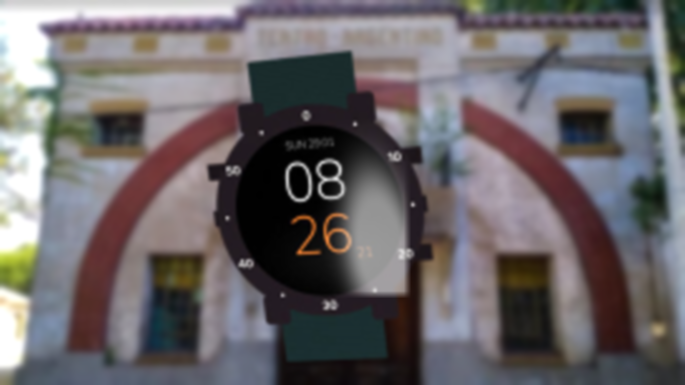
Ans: 8:26
